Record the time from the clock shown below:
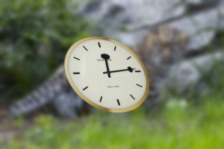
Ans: 12:14
